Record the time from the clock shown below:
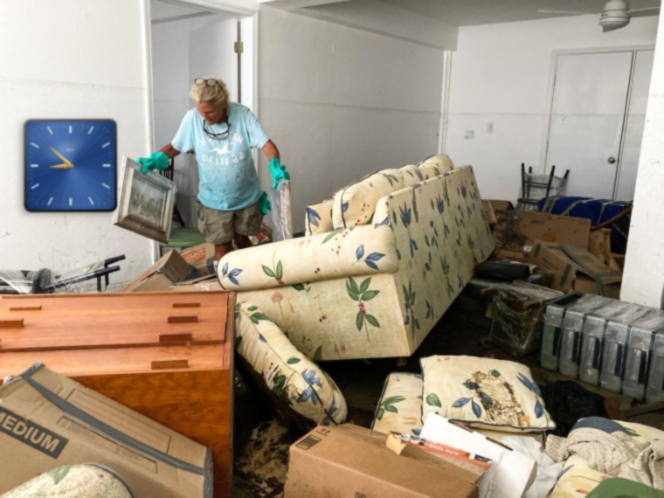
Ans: 8:52
